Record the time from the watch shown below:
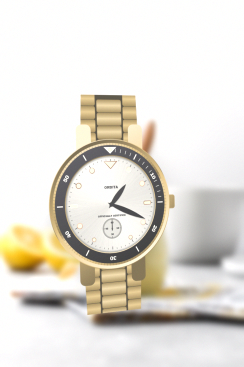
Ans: 1:19
